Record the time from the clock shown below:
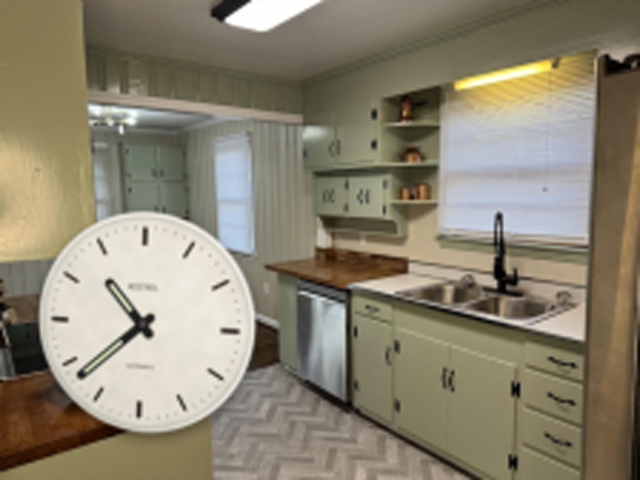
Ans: 10:38
